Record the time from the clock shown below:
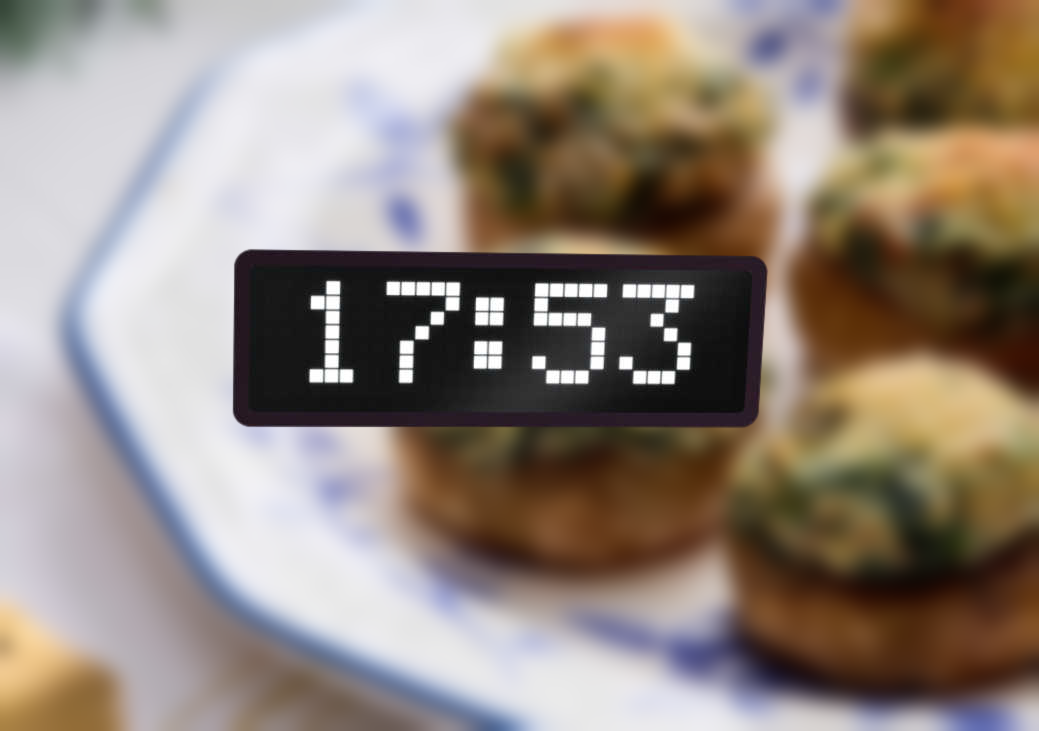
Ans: 17:53
